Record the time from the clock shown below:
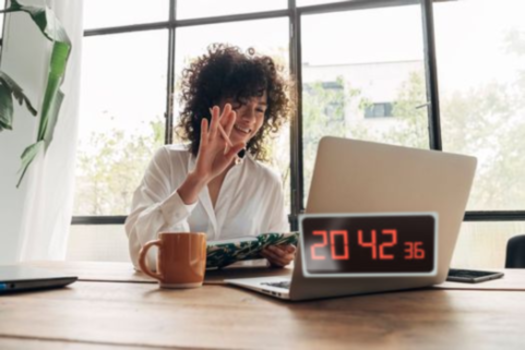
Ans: 20:42:36
